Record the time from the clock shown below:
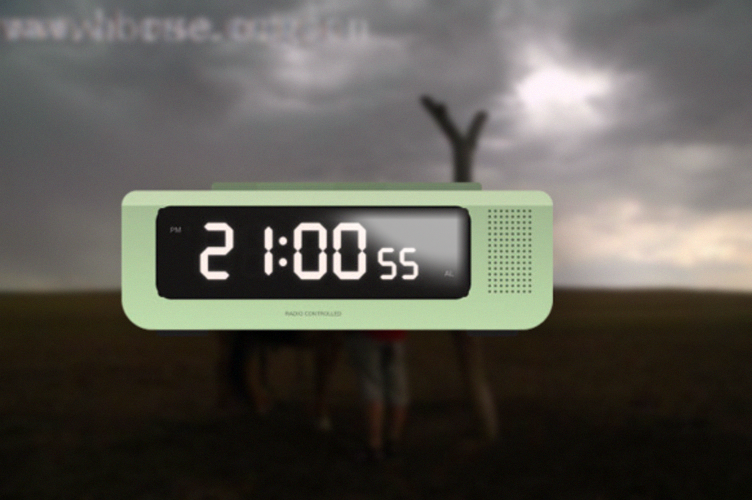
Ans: 21:00:55
